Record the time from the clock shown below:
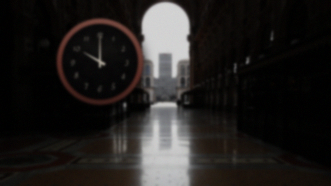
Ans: 10:00
